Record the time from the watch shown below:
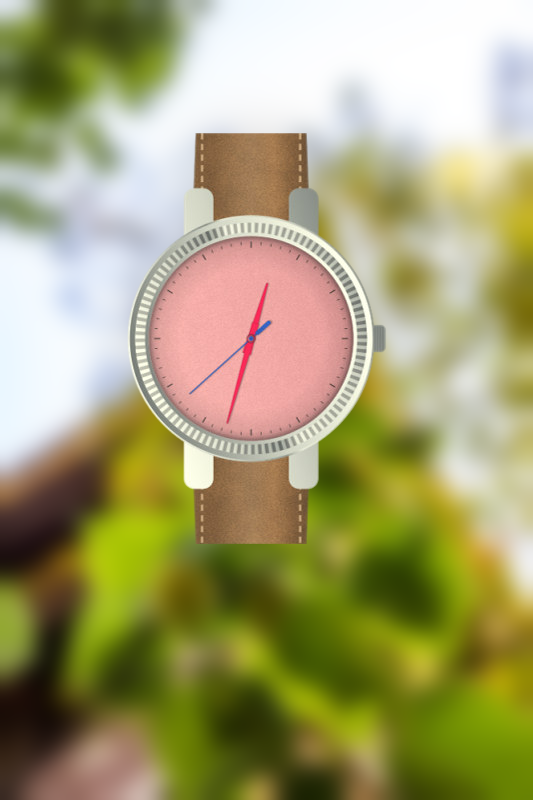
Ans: 12:32:38
